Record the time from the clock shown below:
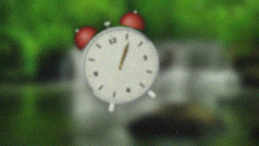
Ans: 1:06
